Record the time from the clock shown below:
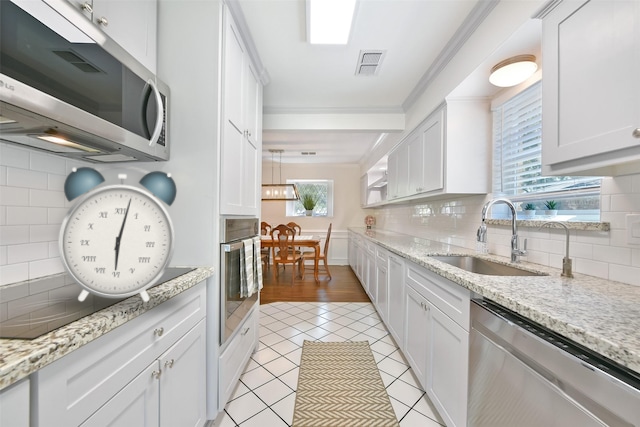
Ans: 6:02
